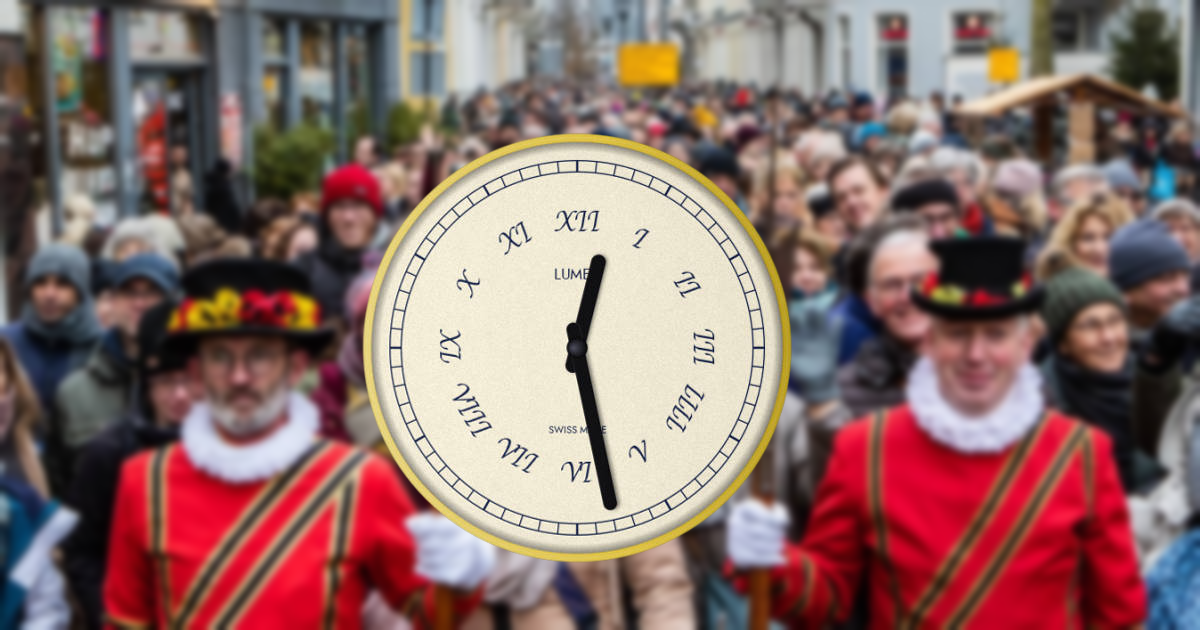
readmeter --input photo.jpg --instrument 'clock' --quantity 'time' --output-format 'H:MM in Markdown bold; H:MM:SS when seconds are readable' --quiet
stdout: **12:28**
